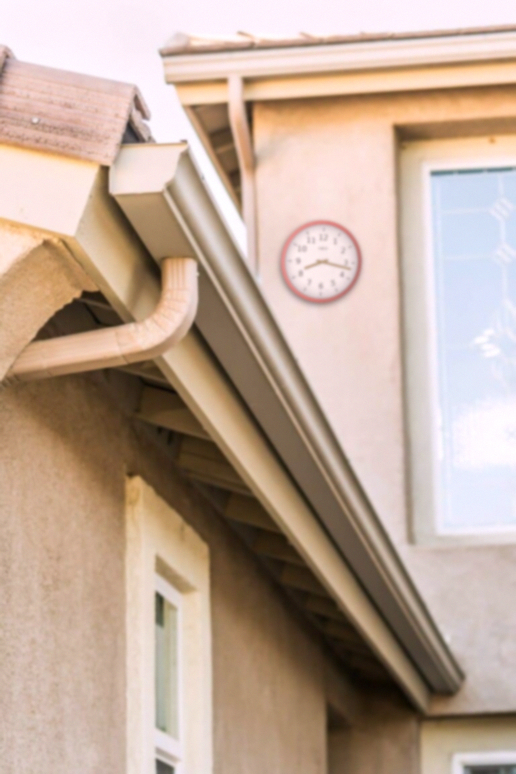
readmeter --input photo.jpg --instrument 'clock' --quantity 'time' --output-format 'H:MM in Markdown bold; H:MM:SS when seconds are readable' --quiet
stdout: **8:17**
